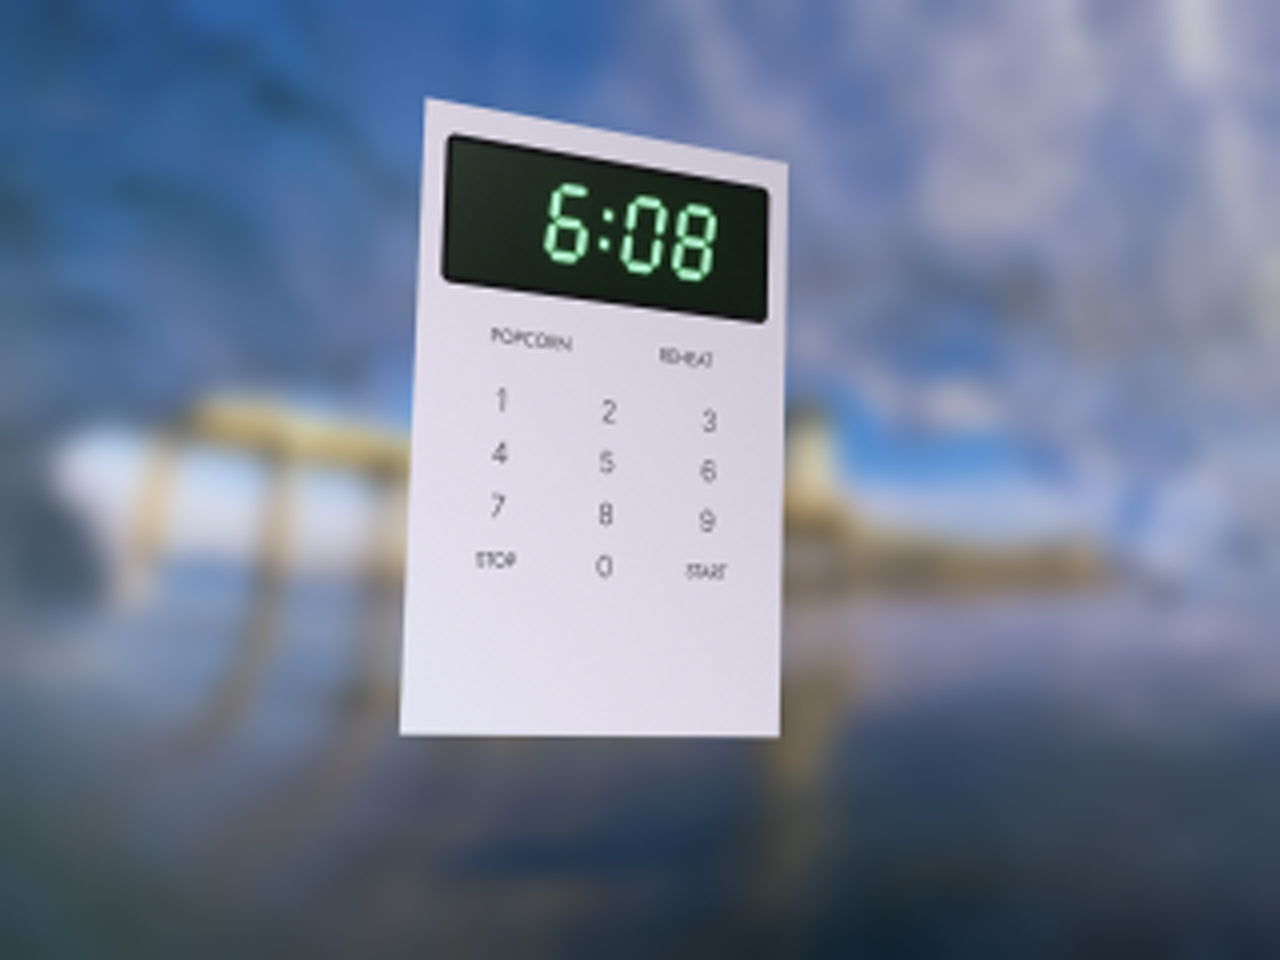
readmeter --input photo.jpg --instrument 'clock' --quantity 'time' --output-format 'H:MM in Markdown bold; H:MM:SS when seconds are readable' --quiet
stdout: **6:08**
